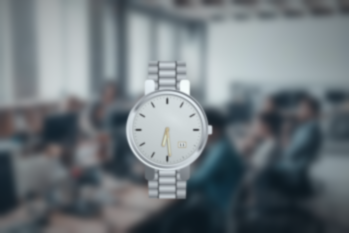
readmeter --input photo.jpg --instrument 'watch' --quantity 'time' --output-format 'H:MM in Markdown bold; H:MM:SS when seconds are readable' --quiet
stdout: **6:29**
